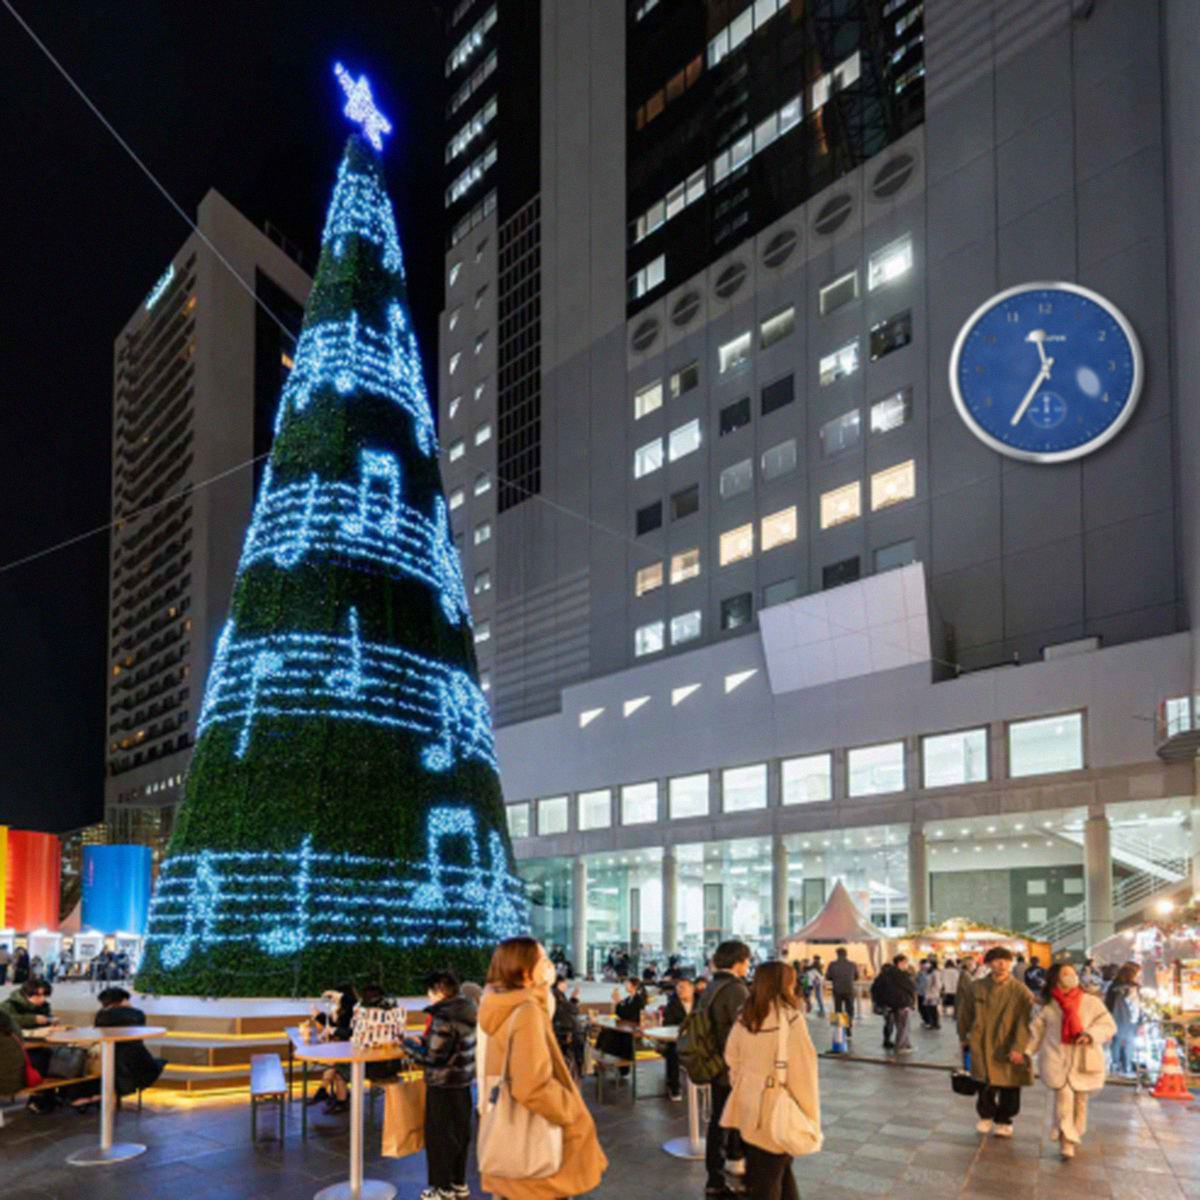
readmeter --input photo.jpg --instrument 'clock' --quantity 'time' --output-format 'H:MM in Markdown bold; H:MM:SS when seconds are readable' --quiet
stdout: **11:35**
